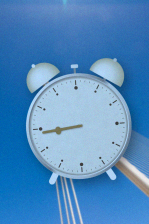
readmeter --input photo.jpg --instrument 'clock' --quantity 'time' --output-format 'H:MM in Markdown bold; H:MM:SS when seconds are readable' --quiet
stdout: **8:44**
